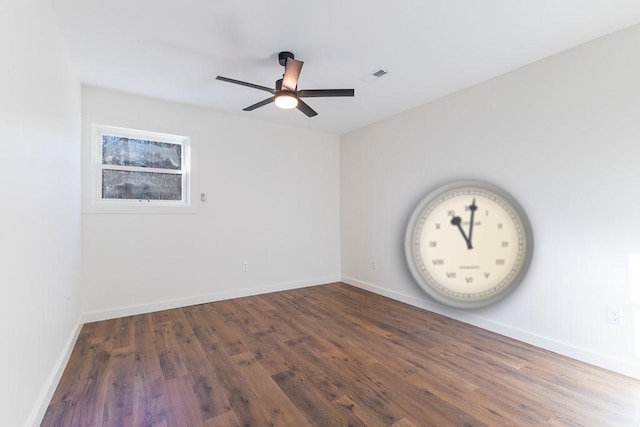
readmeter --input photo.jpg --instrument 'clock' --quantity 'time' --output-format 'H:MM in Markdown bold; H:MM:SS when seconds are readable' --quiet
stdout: **11:01**
